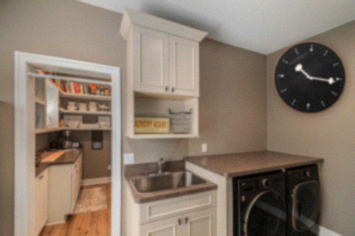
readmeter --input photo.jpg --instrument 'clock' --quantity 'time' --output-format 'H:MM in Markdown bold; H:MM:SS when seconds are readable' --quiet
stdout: **10:16**
